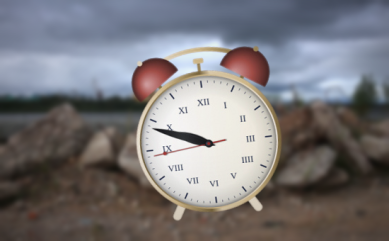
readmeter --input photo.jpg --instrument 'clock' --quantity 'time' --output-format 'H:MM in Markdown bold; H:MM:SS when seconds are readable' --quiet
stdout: **9:48:44**
